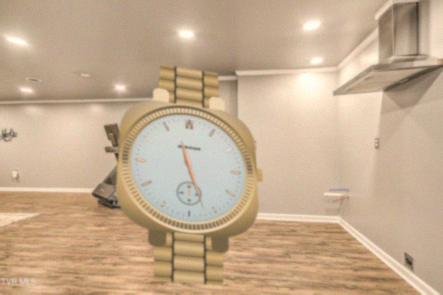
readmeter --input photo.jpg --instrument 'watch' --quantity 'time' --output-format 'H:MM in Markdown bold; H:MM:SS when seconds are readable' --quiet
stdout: **11:27**
